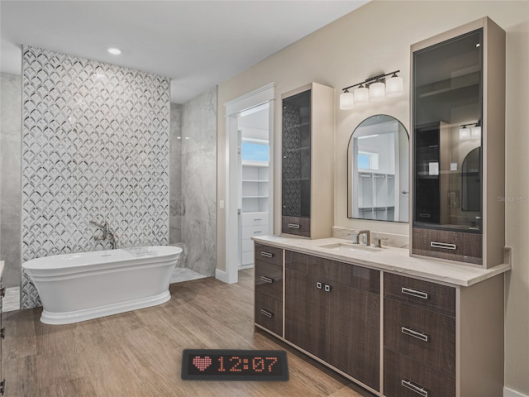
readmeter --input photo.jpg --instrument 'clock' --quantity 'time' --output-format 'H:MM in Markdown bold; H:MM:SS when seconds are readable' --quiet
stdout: **12:07**
